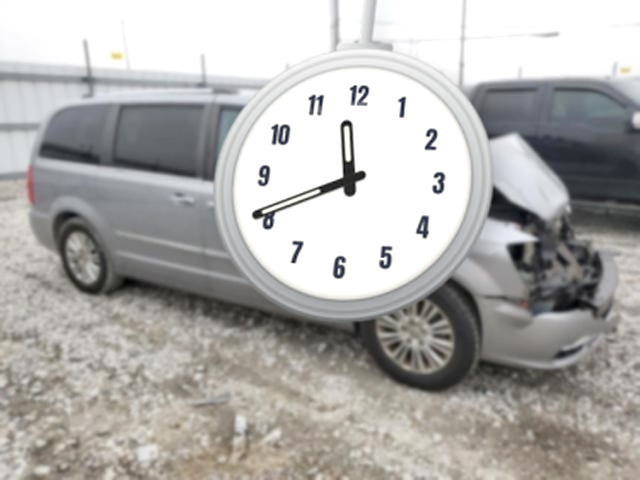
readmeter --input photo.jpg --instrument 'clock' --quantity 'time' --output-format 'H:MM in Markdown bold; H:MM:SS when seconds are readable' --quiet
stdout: **11:41**
